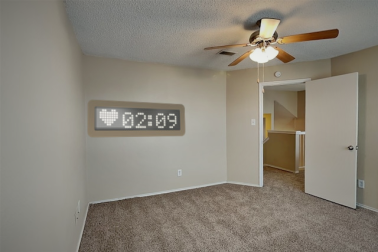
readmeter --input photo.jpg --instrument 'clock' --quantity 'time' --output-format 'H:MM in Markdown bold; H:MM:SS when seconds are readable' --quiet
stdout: **2:09**
